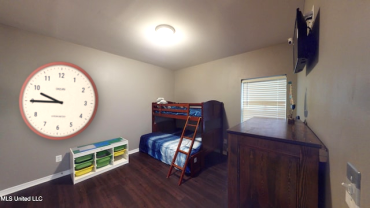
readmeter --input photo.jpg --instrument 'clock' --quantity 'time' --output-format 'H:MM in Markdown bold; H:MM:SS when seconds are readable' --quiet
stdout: **9:45**
